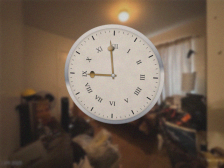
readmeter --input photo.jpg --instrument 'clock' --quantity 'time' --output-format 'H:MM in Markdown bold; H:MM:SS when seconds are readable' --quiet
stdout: **8:59**
